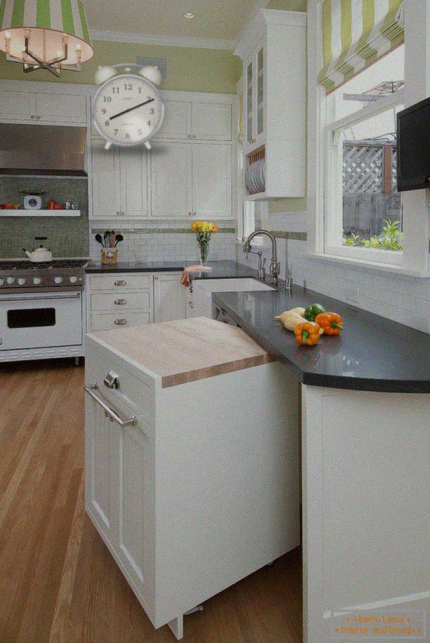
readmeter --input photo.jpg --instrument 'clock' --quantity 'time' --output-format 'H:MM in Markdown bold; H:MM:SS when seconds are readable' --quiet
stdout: **8:11**
